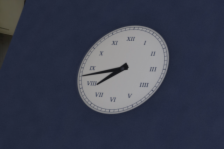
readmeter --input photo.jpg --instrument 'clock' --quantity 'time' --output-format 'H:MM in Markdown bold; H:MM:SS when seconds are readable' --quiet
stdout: **7:43**
